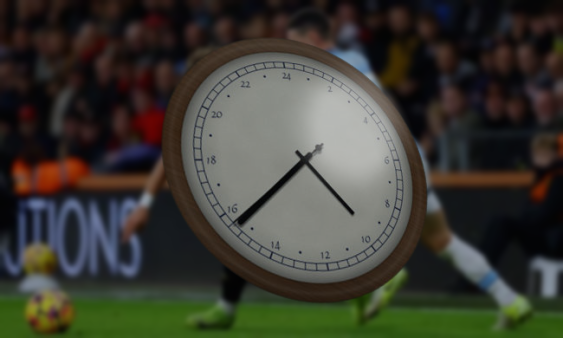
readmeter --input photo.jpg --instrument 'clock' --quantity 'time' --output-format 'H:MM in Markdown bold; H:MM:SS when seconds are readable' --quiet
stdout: **9:38:39**
